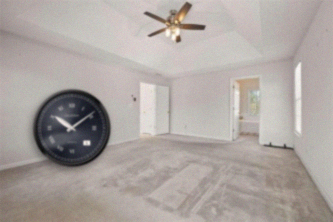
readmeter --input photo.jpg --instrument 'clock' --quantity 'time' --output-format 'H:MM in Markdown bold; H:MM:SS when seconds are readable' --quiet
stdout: **10:09**
